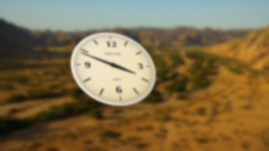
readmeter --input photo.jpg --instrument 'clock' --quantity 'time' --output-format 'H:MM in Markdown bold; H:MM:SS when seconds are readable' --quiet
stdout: **3:49**
